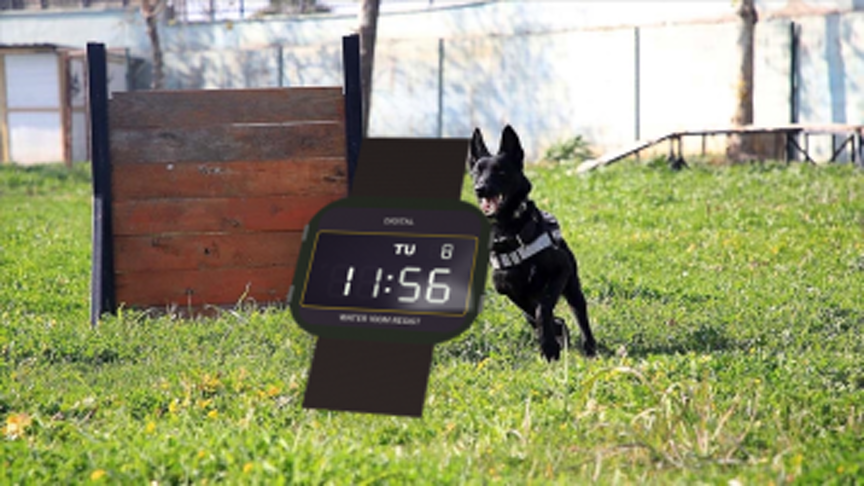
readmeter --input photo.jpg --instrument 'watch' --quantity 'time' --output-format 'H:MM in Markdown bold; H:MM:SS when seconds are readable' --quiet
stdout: **11:56**
